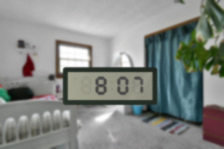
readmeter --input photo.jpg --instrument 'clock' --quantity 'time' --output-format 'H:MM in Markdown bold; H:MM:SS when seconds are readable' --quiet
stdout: **8:07**
